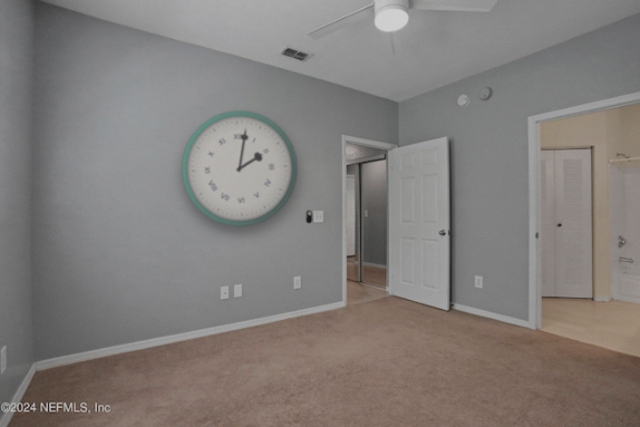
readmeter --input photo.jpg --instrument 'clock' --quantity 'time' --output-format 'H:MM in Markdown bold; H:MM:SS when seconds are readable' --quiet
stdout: **2:02**
